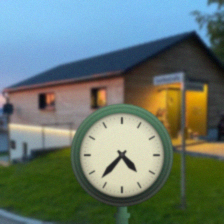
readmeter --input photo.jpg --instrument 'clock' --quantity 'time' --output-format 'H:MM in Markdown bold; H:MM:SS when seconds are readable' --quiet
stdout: **4:37**
